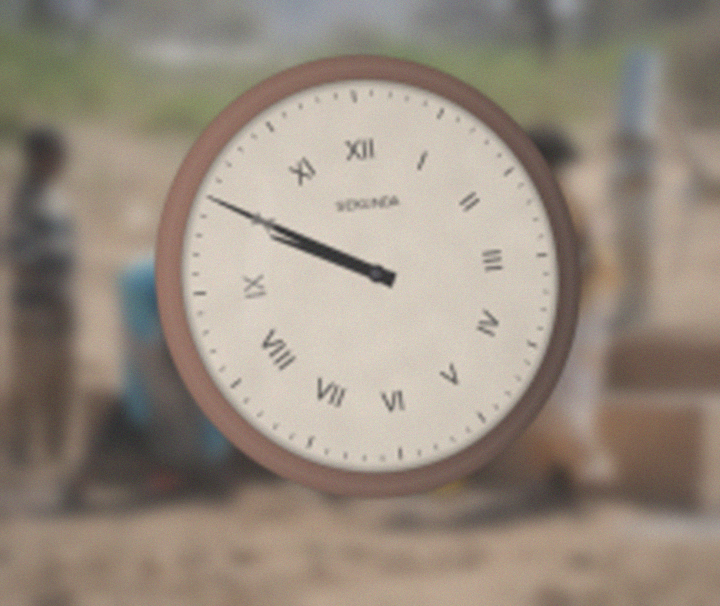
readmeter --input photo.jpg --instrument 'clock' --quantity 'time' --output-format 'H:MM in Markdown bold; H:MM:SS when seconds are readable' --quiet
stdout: **9:50**
